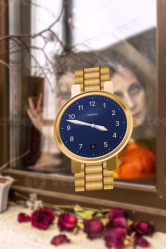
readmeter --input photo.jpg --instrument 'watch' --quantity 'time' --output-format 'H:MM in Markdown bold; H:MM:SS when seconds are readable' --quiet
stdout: **3:48**
